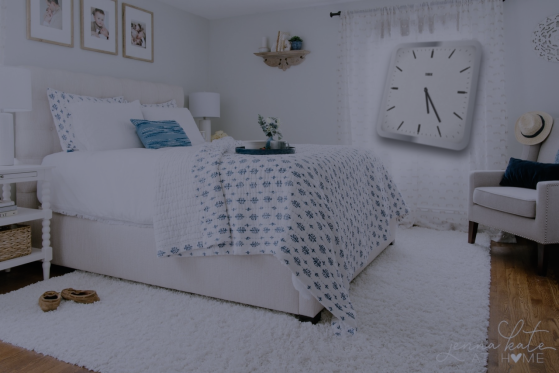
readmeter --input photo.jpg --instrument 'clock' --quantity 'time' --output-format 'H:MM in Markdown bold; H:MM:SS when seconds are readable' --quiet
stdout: **5:24**
